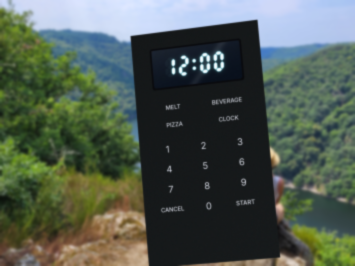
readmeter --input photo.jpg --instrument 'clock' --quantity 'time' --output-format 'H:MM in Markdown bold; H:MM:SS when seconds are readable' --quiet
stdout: **12:00**
